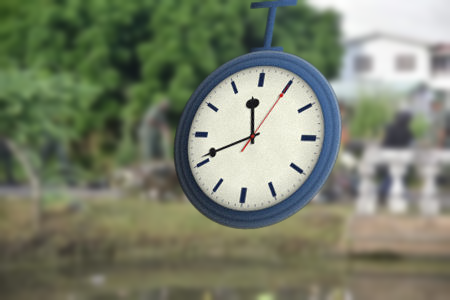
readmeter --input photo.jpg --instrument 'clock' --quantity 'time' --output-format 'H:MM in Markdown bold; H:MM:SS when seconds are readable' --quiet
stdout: **11:41:05**
